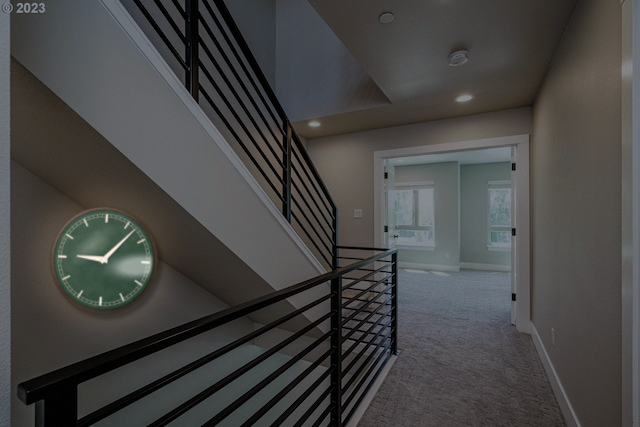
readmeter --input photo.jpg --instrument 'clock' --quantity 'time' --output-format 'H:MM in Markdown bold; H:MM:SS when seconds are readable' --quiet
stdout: **9:07**
